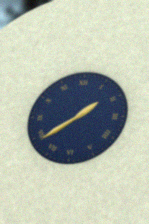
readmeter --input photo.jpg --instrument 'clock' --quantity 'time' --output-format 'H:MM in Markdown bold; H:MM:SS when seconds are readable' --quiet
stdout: **1:39**
